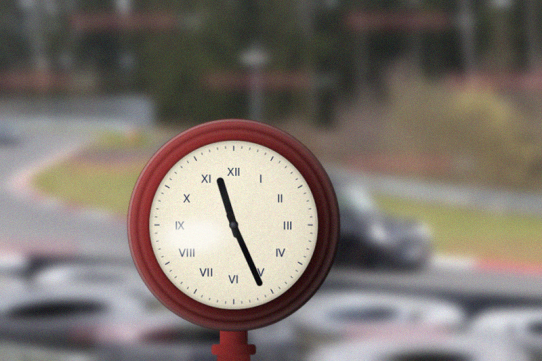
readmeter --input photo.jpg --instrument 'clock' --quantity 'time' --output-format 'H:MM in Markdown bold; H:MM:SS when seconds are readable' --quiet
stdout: **11:26**
